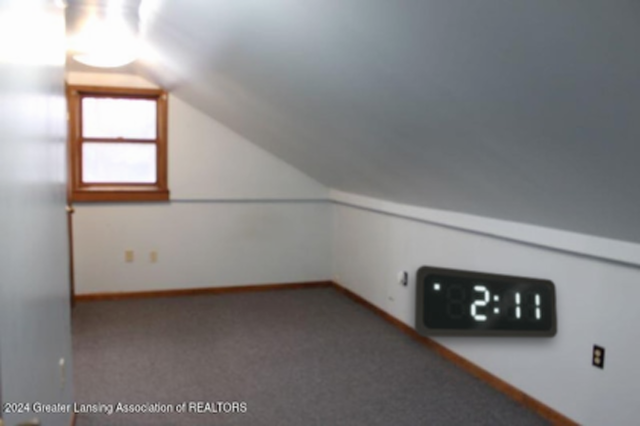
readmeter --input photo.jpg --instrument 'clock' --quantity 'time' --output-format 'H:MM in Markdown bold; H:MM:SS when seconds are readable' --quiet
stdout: **2:11**
